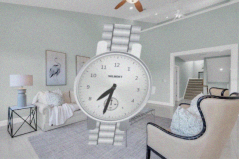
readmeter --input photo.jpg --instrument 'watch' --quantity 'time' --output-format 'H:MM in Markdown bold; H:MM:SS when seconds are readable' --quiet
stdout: **7:32**
